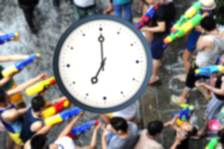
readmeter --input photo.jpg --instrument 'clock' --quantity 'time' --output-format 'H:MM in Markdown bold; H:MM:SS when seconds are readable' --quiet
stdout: **7:00**
